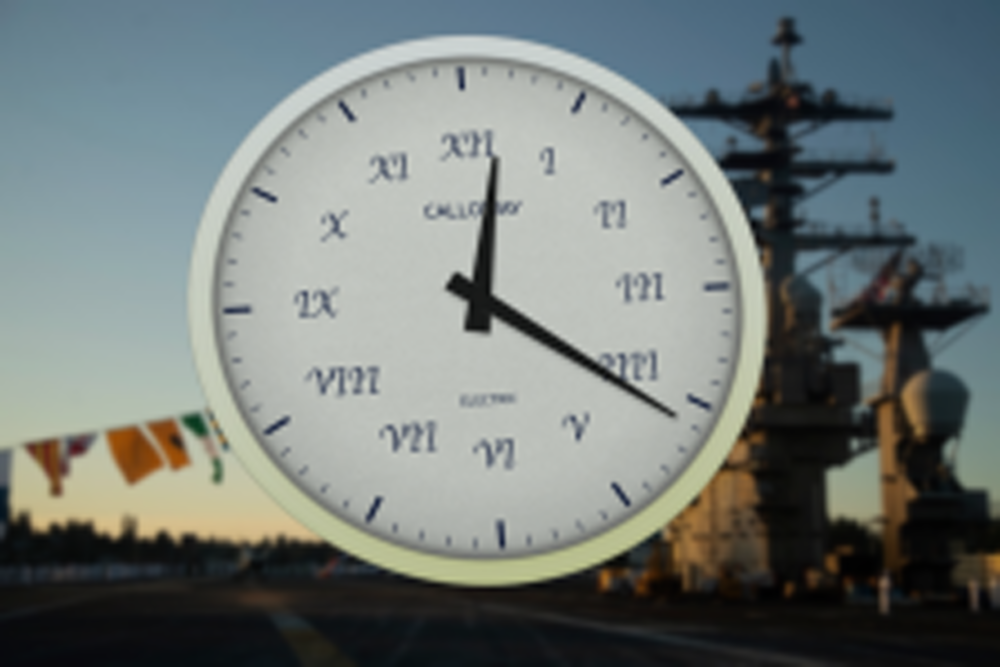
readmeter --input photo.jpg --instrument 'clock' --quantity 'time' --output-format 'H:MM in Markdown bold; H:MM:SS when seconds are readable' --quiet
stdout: **12:21**
